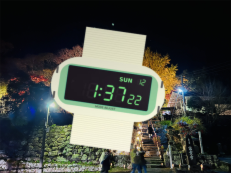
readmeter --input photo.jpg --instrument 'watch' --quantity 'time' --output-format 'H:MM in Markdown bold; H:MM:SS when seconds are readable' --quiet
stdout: **1:37:22**
